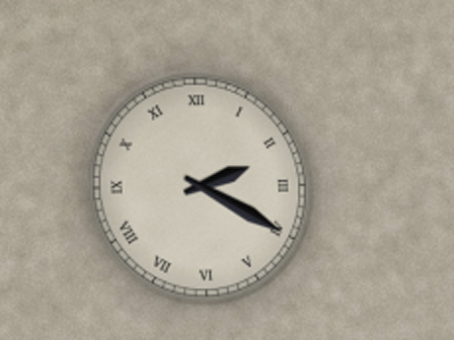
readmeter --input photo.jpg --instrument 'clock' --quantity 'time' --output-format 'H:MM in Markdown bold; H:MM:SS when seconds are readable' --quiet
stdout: **2:20**
